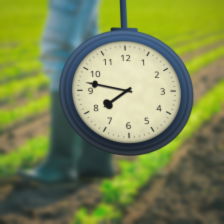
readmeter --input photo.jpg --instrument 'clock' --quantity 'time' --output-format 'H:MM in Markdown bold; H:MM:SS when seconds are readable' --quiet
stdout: **7:47**
